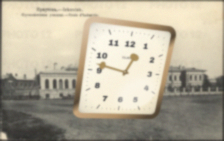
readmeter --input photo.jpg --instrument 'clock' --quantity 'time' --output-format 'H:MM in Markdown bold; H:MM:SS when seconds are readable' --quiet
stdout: **12:47**
